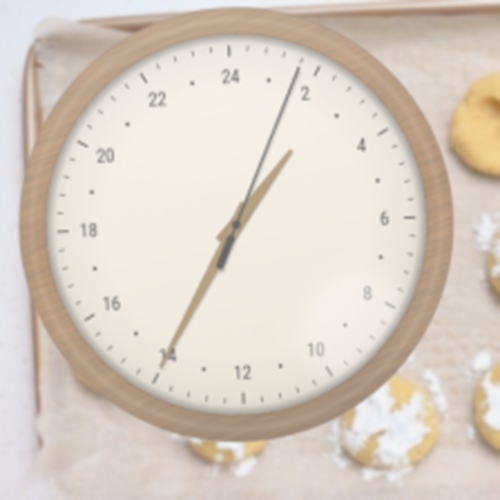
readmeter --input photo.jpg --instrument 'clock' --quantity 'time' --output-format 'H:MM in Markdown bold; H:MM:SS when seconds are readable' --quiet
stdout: **2:35:04**
